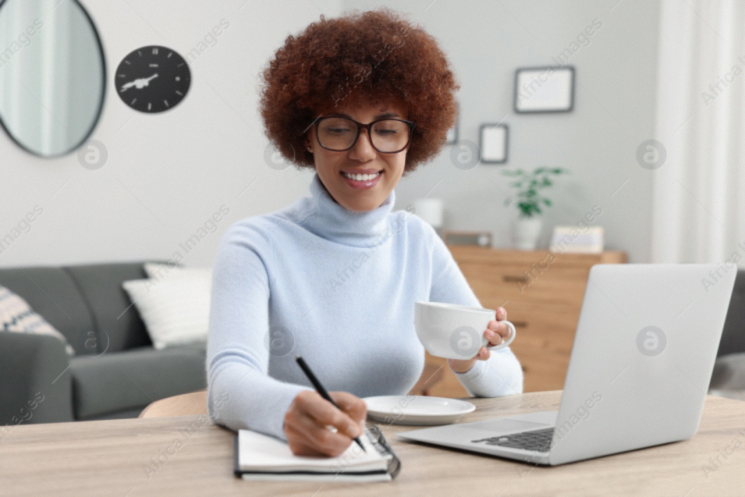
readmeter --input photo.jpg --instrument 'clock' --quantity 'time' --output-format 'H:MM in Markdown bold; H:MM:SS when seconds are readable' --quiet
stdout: **7:41**
